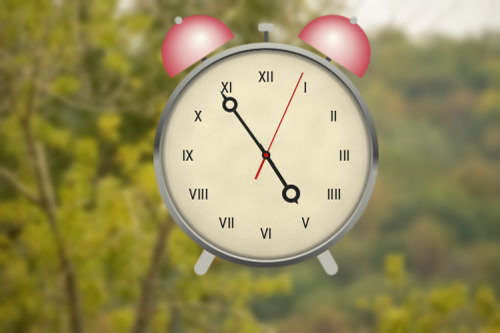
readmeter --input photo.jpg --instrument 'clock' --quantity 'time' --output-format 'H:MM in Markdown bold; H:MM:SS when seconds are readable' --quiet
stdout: **4:54:04**
